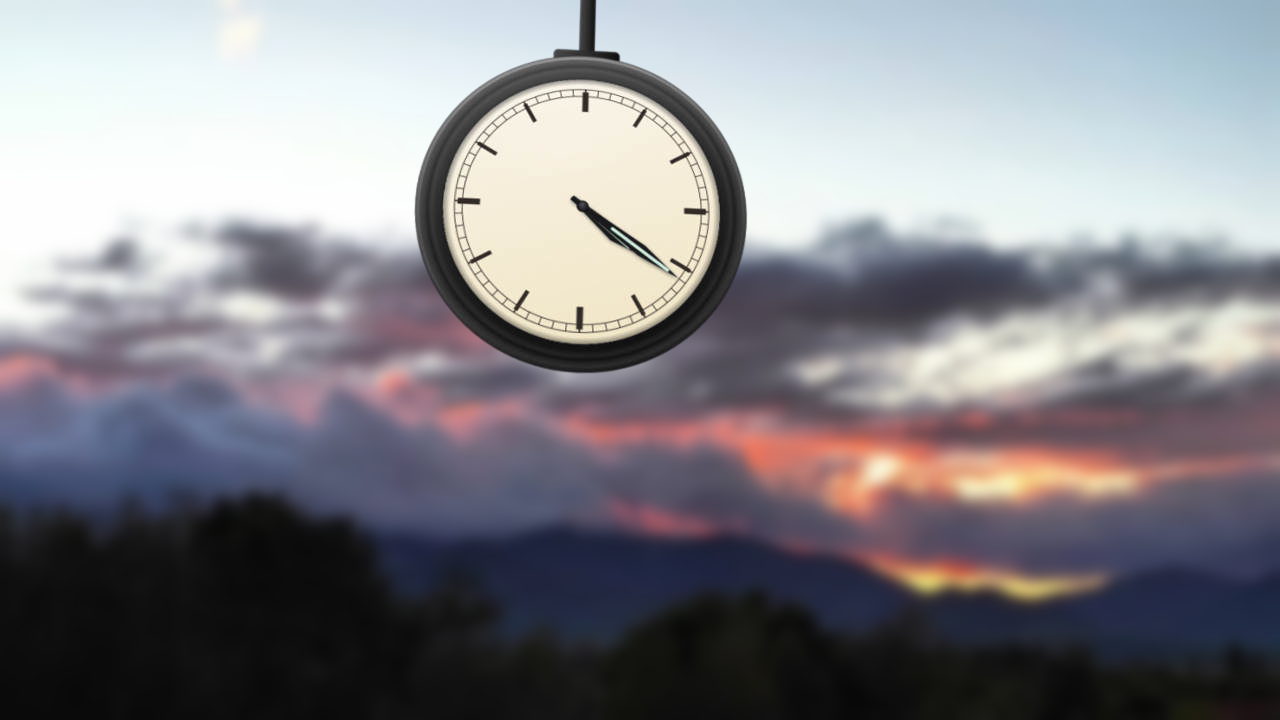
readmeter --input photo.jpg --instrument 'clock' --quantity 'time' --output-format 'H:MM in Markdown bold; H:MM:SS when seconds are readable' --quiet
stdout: **4:21**
